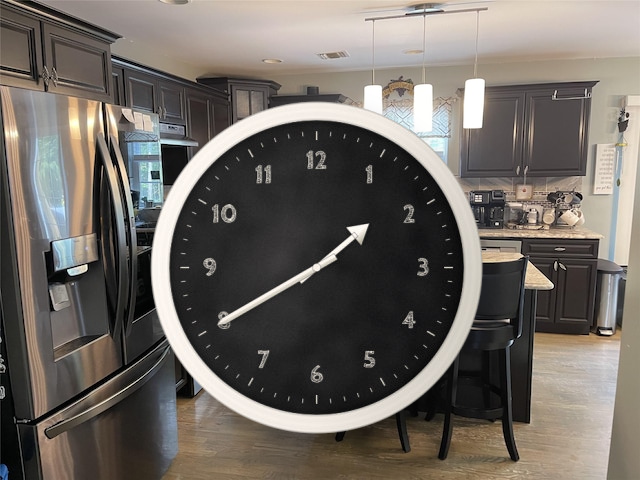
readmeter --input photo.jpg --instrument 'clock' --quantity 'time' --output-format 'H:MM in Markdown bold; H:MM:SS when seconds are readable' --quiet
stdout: **1:40**
